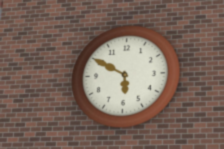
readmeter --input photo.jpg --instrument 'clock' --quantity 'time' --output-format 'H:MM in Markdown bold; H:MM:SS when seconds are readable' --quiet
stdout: **5:50**
